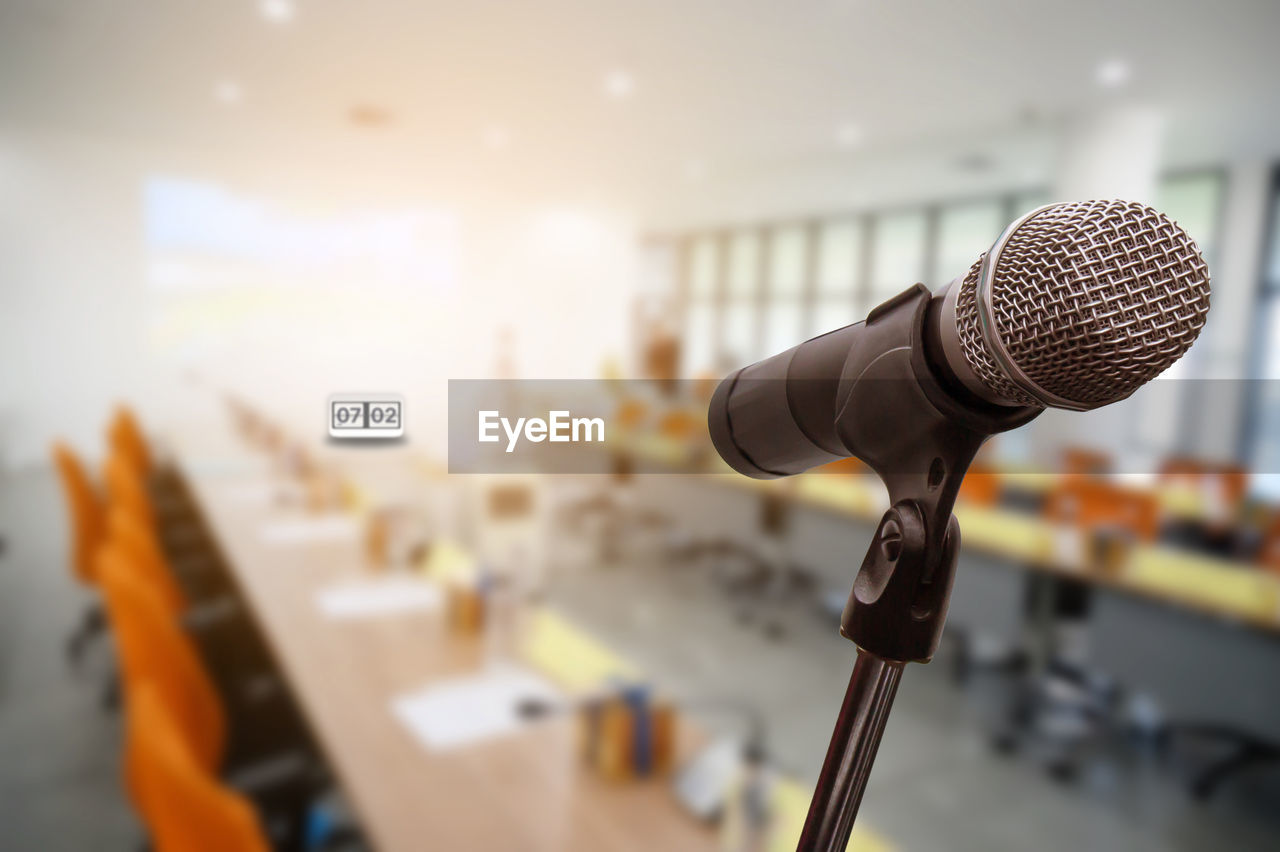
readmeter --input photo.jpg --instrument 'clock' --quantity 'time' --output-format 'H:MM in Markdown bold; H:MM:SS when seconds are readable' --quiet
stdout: **7:02**
